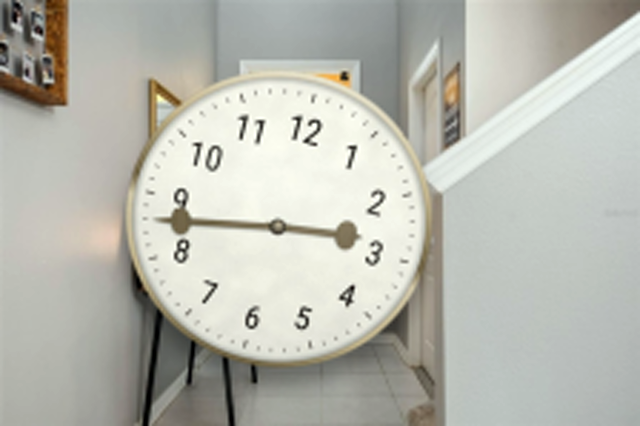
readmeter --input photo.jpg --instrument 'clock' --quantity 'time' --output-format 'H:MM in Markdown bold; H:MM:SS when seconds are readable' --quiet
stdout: **2:43**
